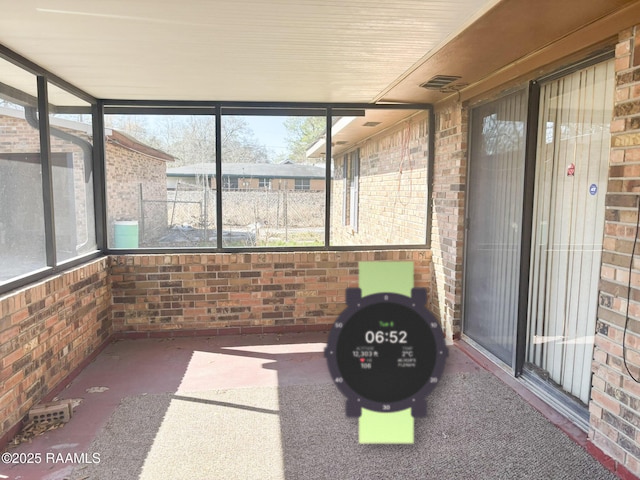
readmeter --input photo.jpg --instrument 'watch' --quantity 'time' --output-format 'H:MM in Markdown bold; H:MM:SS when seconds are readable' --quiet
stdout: **6:52**
